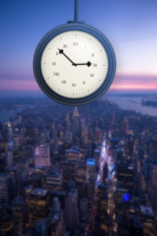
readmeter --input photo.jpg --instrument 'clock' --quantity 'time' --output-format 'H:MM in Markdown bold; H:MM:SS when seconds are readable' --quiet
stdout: **2:52**
